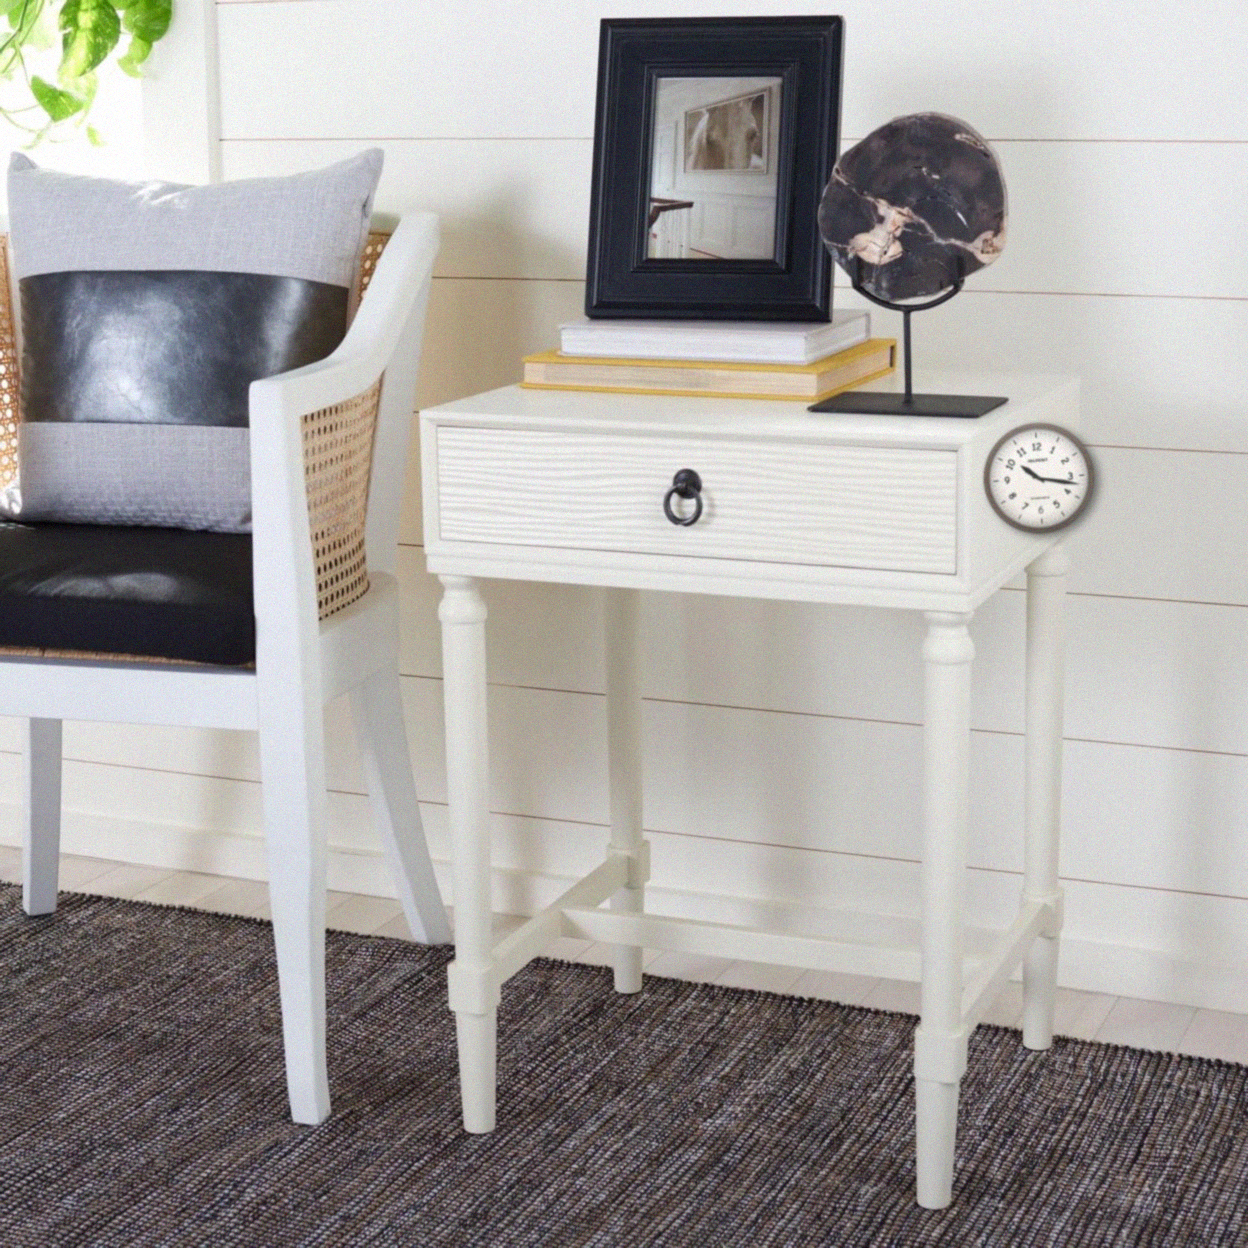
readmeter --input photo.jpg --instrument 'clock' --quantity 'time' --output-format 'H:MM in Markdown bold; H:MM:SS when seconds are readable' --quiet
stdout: **10:17**
